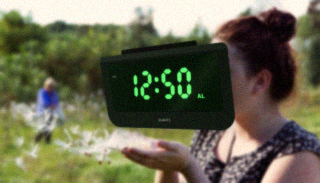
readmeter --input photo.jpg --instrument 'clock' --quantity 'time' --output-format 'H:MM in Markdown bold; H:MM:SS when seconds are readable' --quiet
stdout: **12:50**
